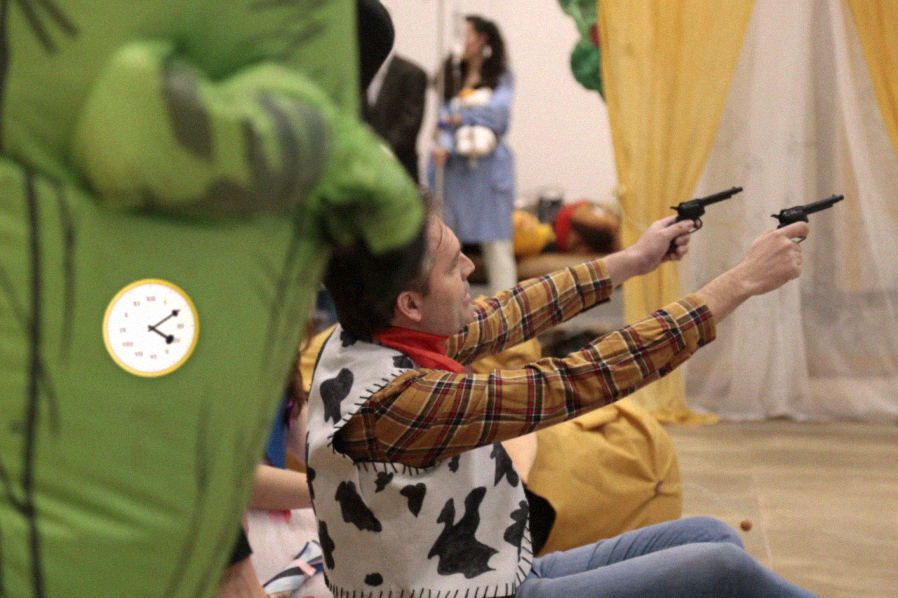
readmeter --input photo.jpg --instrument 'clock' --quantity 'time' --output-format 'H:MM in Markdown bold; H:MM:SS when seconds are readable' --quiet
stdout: **4:10**
